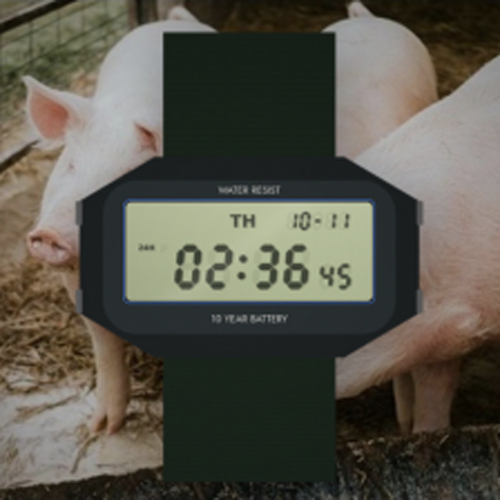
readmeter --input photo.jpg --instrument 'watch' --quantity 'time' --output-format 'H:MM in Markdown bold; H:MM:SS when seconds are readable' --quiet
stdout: **2:36:45**
